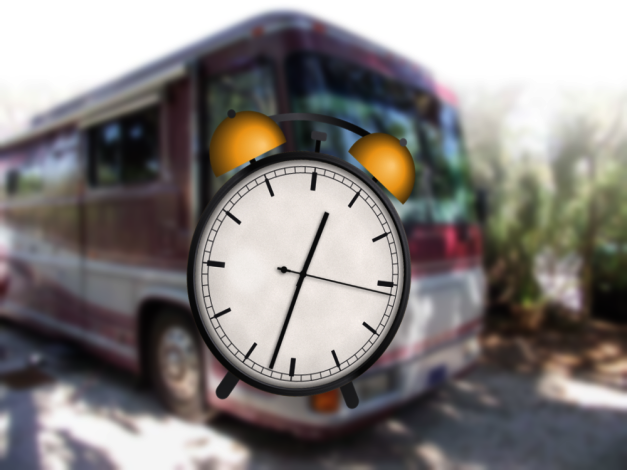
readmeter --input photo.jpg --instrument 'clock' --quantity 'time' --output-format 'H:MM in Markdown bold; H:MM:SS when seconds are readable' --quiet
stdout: **12:32:16**
